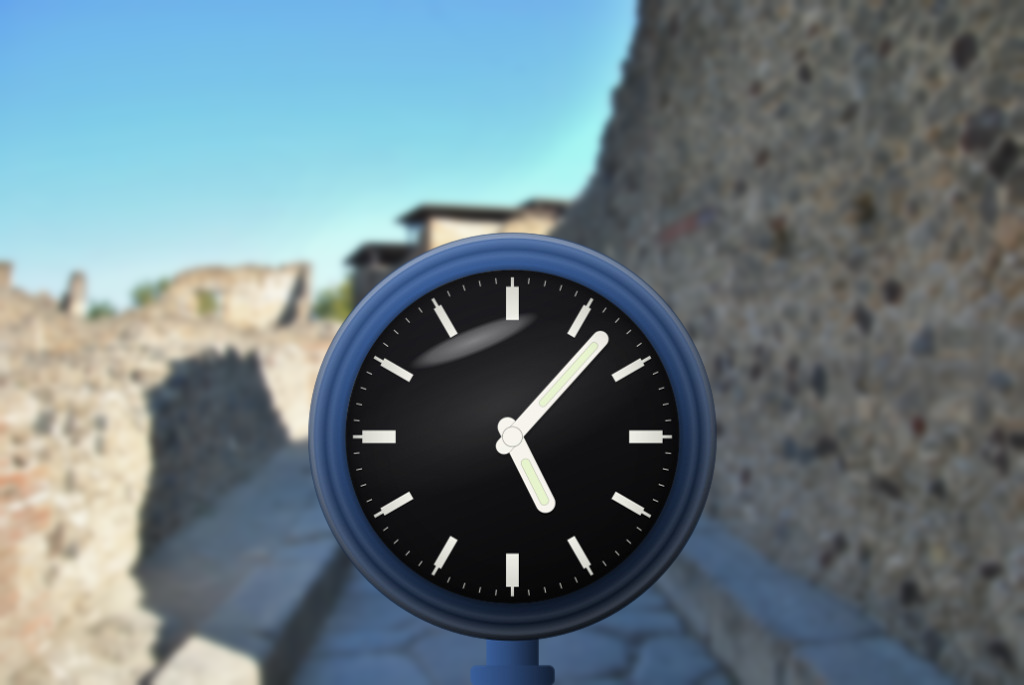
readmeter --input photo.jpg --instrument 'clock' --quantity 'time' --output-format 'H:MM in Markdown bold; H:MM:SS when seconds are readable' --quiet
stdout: **5:07**
